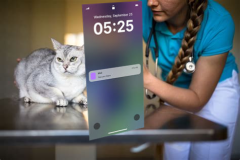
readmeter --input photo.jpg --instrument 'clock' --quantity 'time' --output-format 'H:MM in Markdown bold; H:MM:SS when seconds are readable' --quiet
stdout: **5:25**
